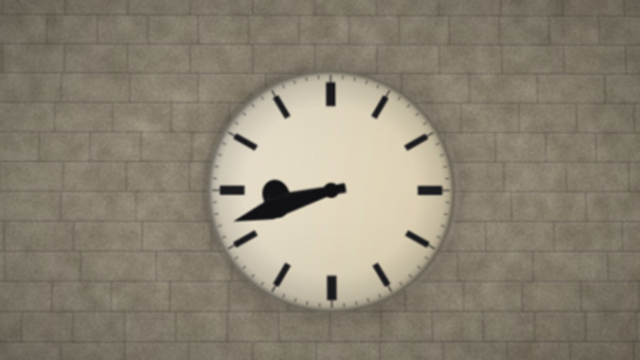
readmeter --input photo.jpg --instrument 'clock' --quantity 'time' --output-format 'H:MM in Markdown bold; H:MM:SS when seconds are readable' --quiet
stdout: **8:42**
